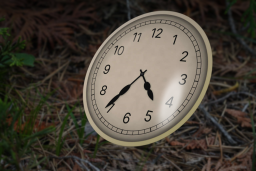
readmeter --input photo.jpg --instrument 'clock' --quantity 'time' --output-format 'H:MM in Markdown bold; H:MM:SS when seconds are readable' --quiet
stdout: **4:36**
